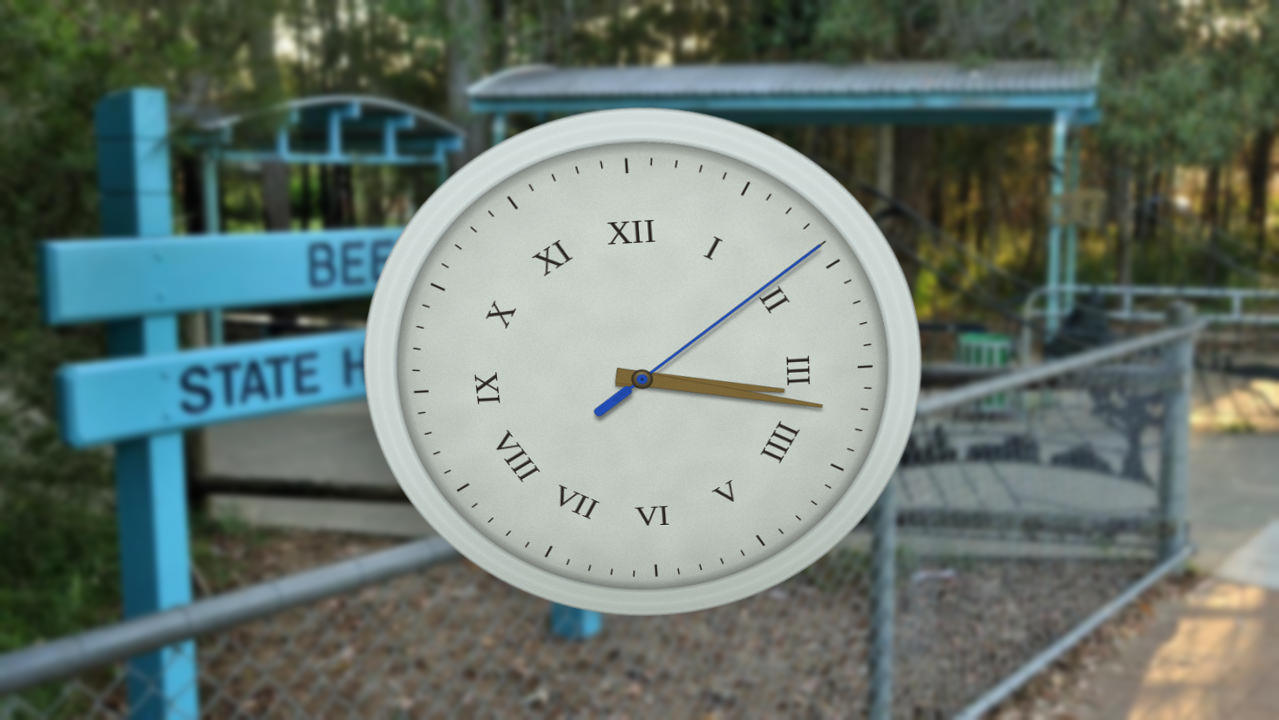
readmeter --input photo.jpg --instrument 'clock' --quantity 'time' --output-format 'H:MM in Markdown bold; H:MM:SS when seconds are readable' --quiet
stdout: **3:17:09**
